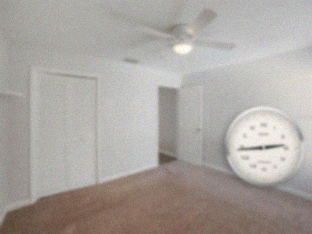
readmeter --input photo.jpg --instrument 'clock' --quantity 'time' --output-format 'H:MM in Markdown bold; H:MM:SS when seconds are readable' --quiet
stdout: **2:44**
